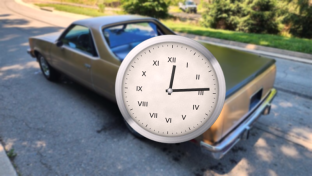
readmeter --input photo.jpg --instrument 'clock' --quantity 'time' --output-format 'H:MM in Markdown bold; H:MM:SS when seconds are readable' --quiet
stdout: **12:14**
